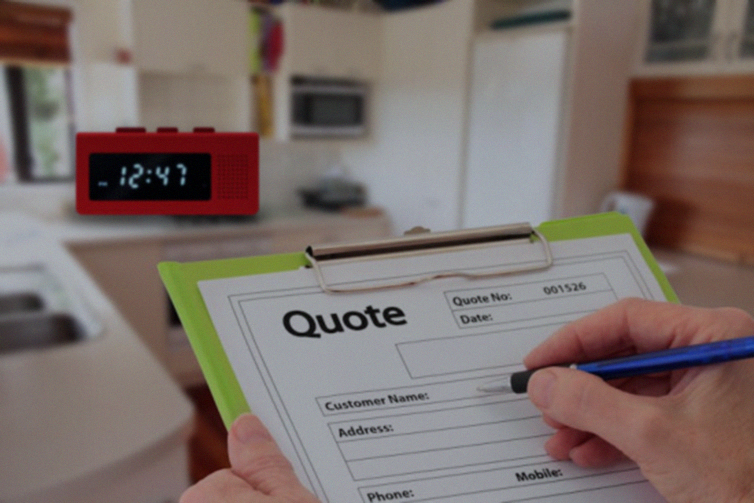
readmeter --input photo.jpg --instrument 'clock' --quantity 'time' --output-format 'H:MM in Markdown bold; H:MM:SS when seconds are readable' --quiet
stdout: **12:47**
